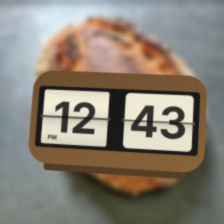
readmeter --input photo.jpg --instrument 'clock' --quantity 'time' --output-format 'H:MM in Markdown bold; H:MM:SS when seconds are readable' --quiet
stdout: **12:43**
